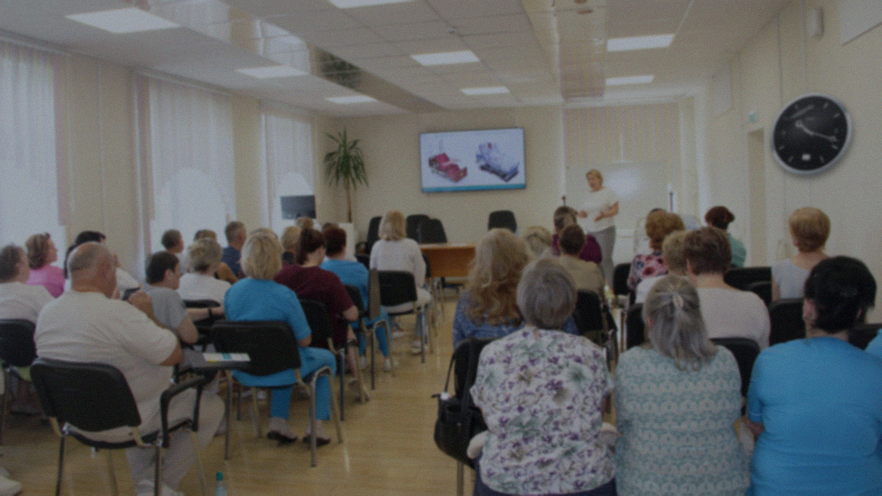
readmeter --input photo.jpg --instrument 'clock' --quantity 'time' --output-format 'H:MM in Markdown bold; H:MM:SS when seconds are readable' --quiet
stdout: **10:18**
